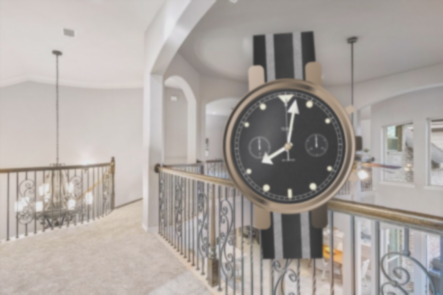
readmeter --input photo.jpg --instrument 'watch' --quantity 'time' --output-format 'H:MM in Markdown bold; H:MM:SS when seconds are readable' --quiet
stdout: **8:02**
